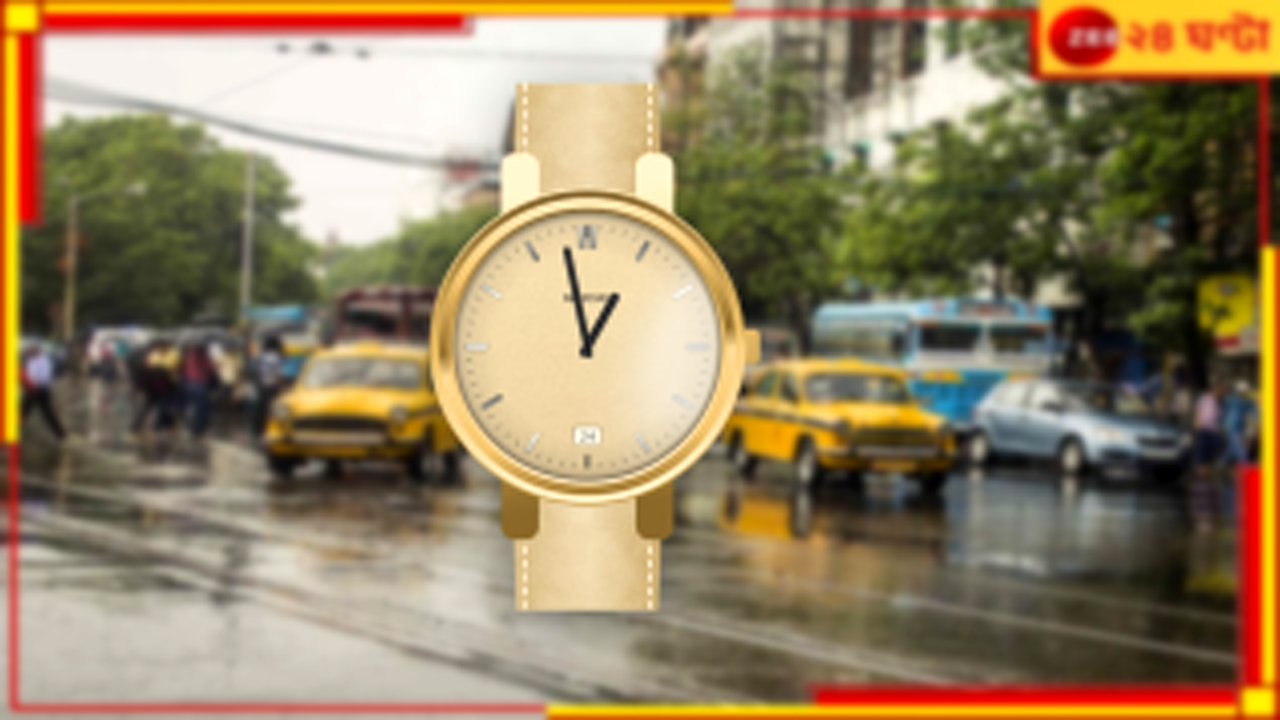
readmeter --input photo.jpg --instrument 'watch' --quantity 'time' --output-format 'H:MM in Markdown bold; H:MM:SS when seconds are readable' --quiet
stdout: **12:58**
